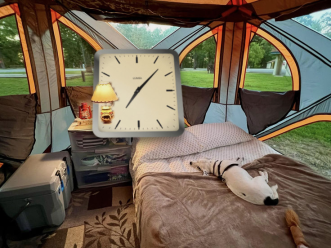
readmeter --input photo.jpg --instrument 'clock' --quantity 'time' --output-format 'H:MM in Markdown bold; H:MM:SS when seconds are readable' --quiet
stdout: **7:07**
